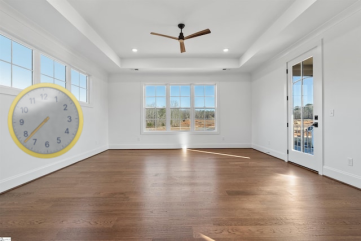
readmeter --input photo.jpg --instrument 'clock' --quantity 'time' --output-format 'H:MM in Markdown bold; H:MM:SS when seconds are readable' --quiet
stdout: **7:38**
